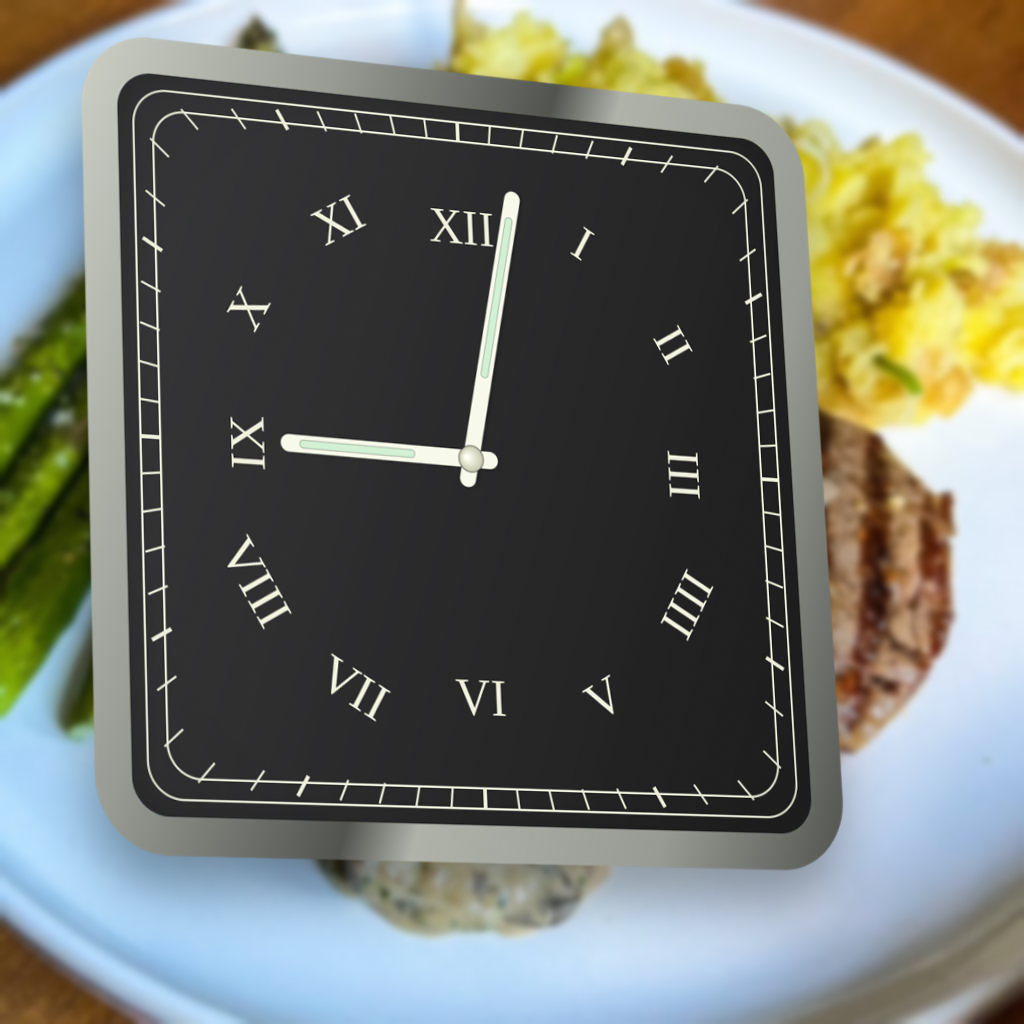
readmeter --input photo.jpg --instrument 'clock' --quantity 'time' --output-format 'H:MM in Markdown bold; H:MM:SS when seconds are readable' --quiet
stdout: **9:02**
